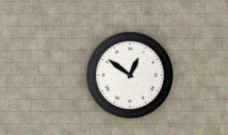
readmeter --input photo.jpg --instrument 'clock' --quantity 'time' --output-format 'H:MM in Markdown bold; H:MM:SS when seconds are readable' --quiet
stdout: **12:51**
